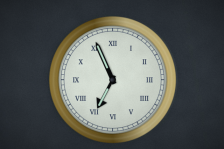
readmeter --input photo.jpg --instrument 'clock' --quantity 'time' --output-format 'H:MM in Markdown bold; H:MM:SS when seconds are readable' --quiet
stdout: **6:56**
